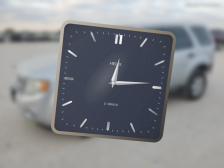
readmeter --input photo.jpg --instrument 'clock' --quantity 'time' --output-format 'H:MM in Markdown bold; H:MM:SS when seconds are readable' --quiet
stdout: **12:14**
